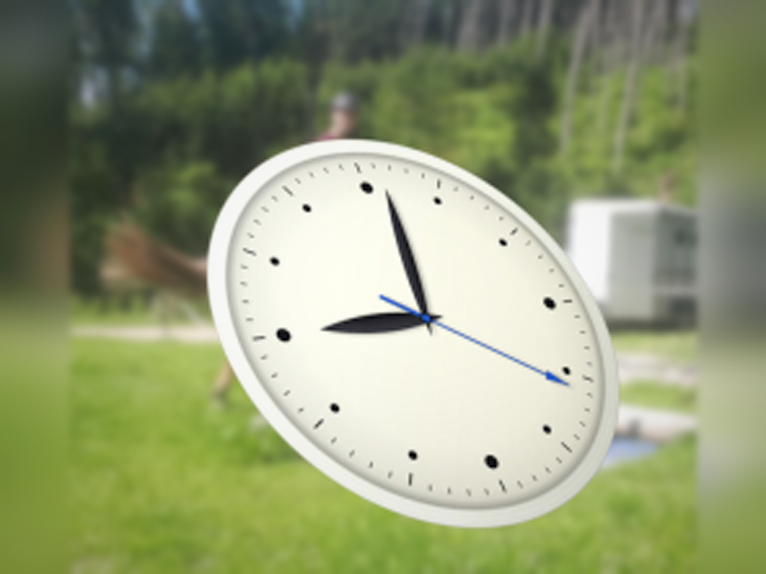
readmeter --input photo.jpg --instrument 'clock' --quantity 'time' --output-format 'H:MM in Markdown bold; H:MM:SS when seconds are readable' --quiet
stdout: **9:01:21**
